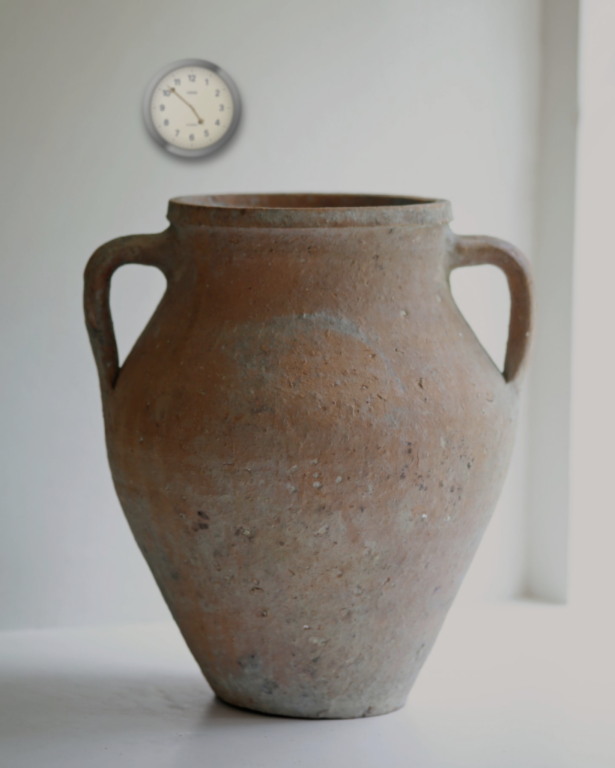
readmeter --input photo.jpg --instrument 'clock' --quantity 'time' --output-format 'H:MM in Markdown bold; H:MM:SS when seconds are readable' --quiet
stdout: **4:52**
